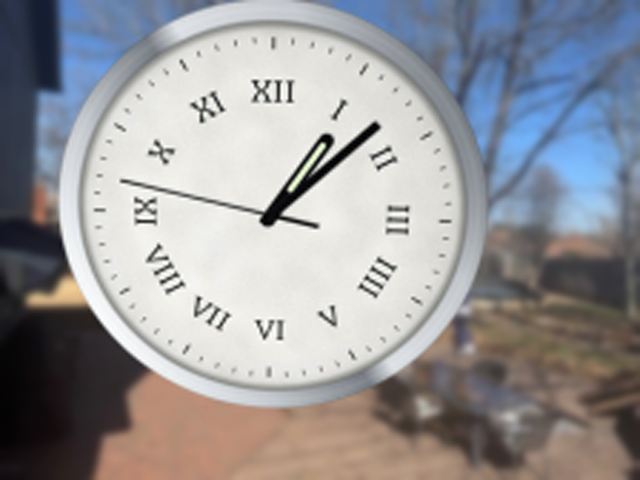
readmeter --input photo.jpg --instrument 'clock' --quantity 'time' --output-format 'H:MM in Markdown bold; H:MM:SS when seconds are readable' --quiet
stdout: **1:07:47**
